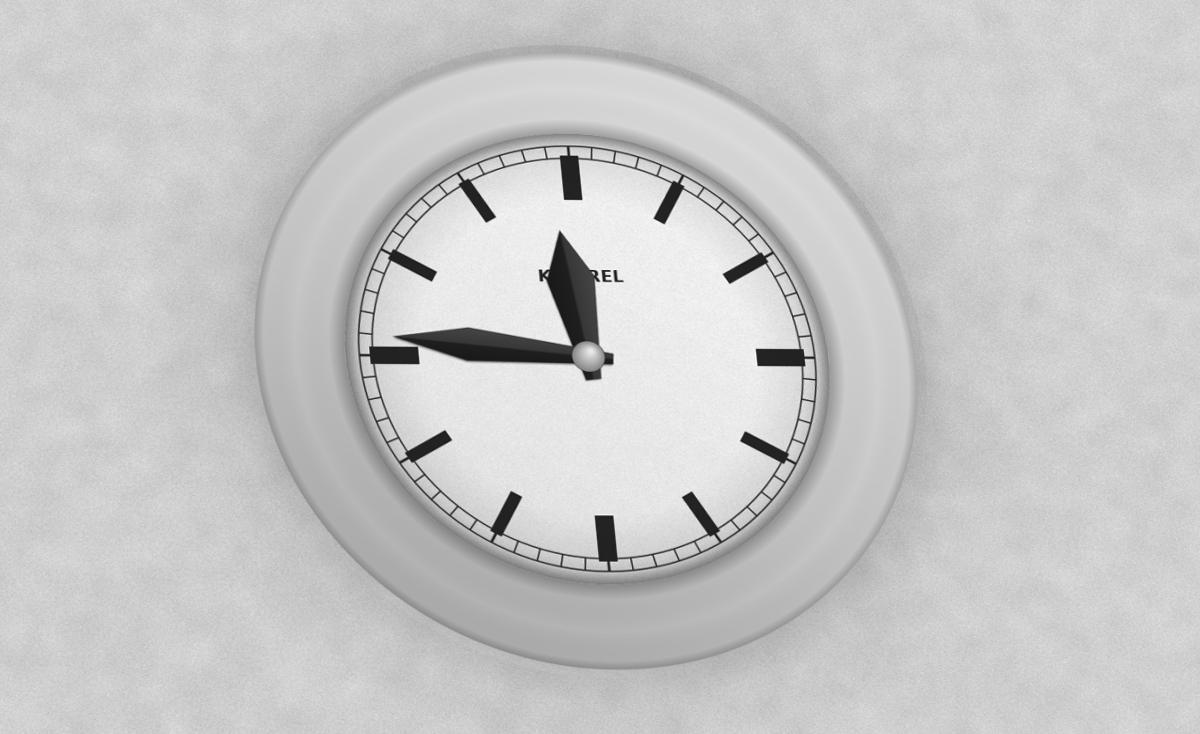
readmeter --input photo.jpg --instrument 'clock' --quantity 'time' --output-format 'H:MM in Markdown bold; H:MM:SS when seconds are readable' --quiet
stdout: **11:46**
